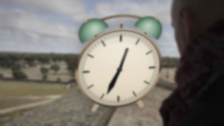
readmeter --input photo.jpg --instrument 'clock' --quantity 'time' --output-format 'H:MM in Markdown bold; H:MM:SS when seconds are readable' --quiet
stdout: **12:34**
